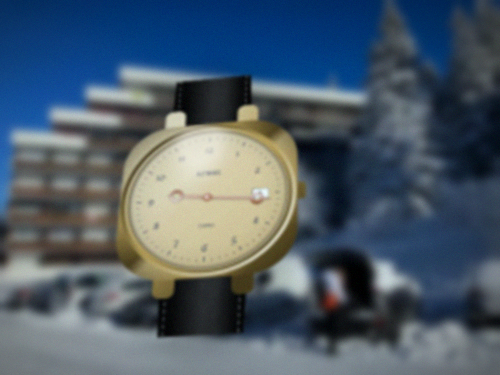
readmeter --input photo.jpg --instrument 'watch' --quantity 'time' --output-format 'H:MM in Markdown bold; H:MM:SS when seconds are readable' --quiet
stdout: **9:16**
